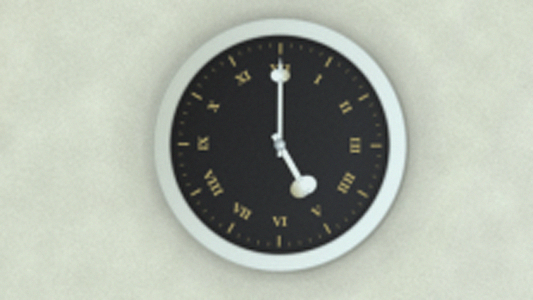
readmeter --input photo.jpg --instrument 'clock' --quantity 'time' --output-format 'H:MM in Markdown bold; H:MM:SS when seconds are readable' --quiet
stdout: **5:00**
